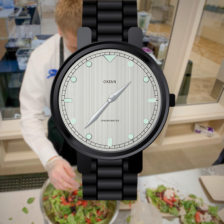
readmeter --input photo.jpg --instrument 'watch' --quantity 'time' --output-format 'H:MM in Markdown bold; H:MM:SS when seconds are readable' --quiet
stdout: **1:37**
